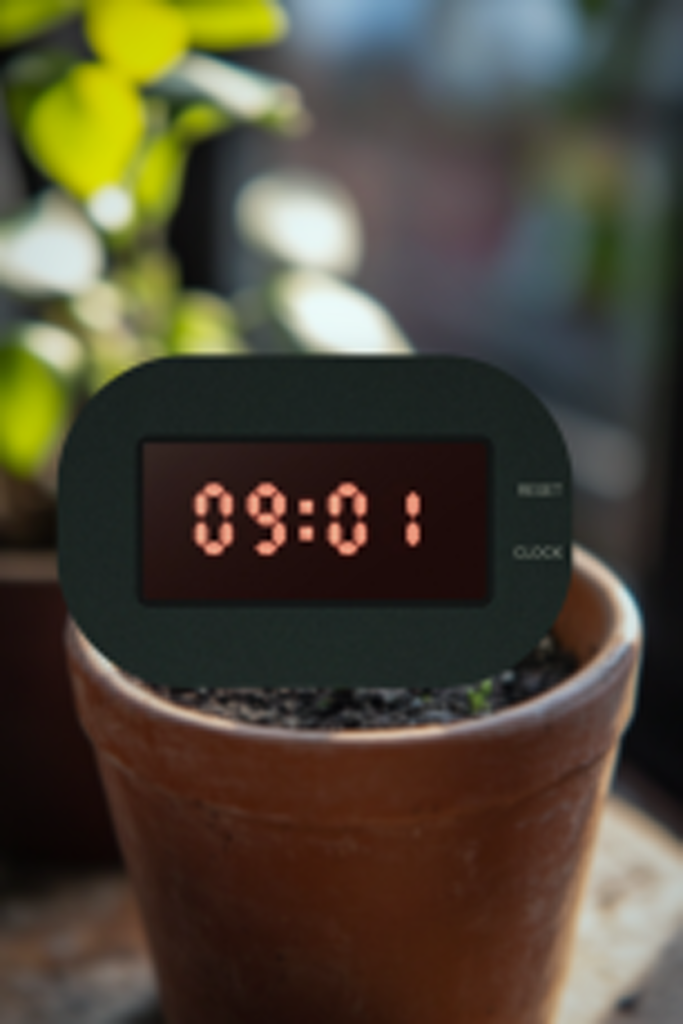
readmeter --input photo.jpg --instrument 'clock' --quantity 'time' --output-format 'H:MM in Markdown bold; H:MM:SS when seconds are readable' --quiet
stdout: **9:01**
